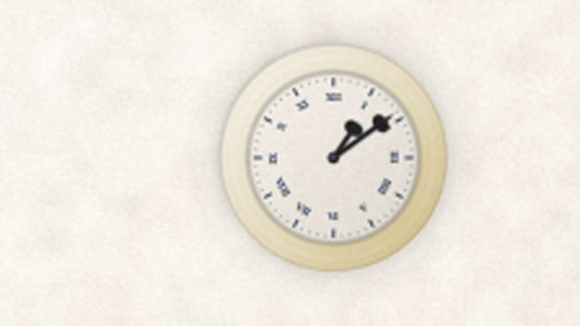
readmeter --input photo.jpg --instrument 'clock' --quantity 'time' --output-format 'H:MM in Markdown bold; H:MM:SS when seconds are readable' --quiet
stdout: **1:09**
